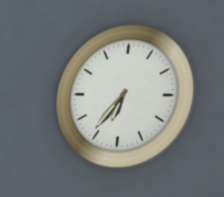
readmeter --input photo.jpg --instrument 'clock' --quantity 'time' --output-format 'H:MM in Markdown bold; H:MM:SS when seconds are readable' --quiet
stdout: **6:36**
